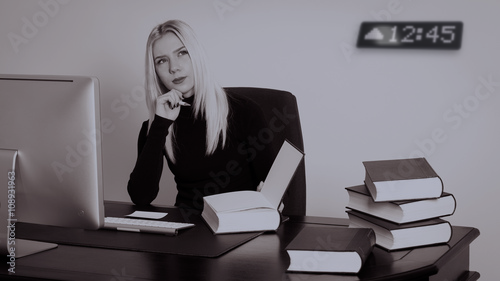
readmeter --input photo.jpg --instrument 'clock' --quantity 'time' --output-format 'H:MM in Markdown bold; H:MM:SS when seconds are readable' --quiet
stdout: **12:45**
